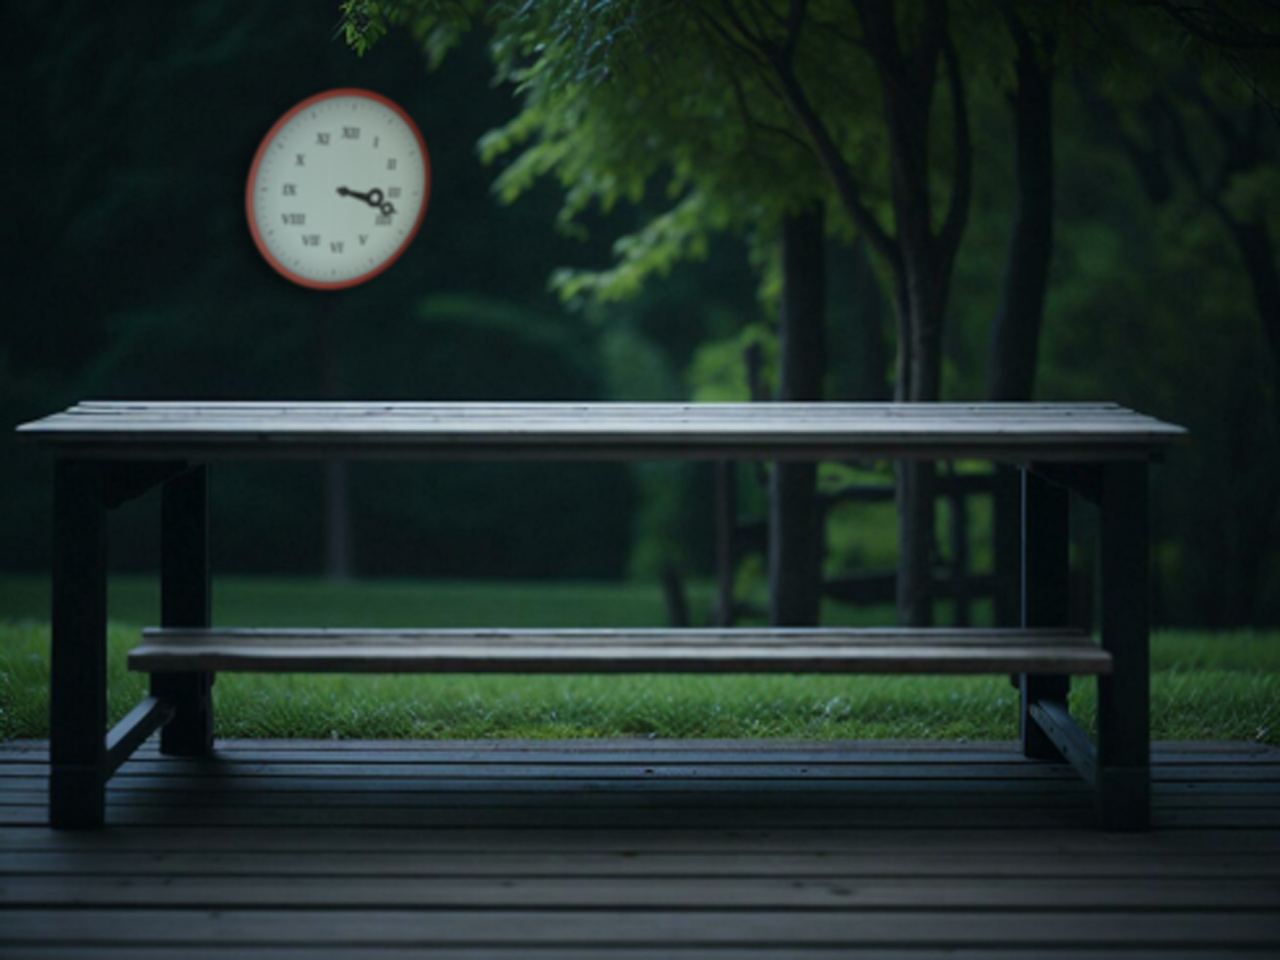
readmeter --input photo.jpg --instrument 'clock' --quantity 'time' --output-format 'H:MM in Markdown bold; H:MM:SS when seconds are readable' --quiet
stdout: **3:18**
